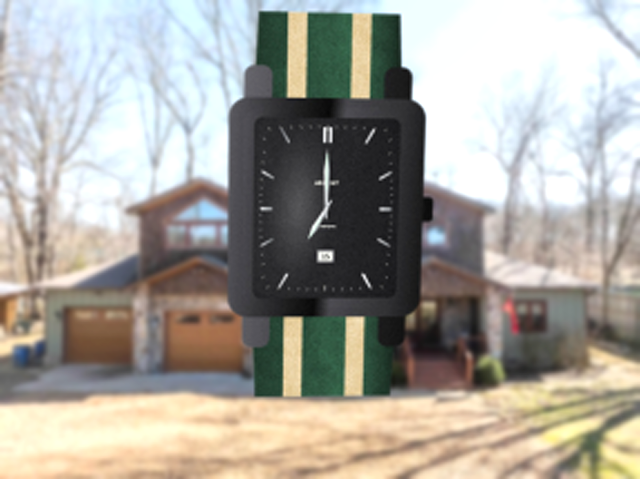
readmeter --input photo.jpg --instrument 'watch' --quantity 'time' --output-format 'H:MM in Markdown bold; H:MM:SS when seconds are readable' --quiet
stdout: **7:00**
